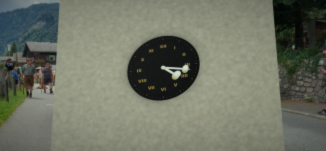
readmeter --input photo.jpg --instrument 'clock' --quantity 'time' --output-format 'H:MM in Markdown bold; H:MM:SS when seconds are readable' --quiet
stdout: **4:17**
